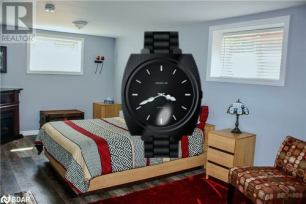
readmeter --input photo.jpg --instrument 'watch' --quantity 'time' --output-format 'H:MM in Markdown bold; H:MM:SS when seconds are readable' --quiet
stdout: **3:41**
